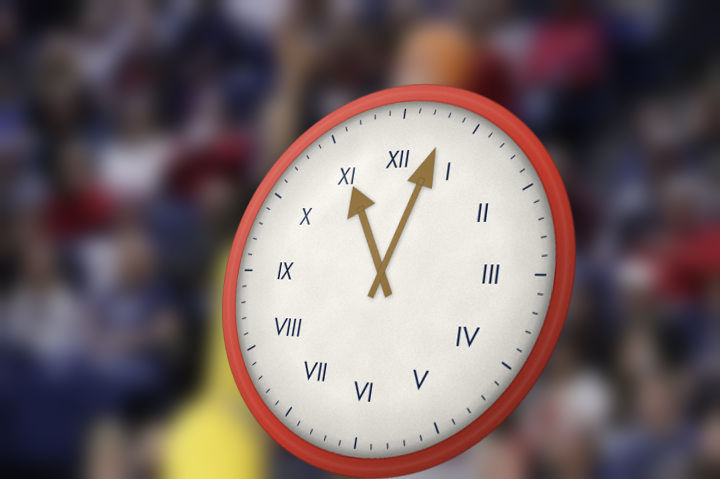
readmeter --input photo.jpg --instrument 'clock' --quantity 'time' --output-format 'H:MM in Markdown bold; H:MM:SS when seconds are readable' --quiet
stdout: **11:03**
